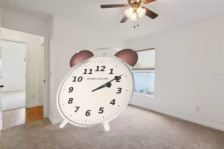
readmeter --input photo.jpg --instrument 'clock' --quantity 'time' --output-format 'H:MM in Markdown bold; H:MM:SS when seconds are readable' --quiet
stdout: **2:09**
